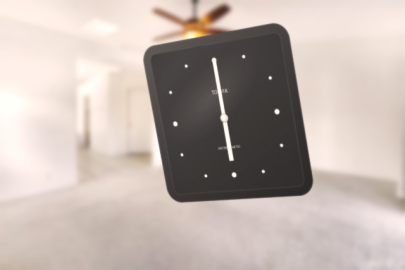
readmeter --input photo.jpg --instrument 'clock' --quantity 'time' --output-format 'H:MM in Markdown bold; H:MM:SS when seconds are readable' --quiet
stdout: **6:00**
